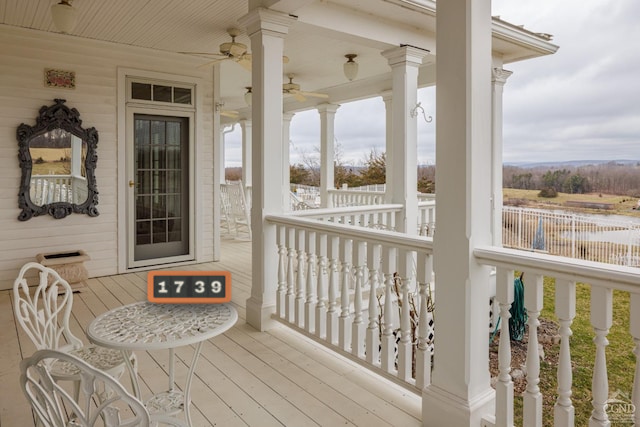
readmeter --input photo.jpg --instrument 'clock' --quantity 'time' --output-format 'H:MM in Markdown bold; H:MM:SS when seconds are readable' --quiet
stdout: **17:39**
